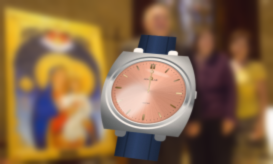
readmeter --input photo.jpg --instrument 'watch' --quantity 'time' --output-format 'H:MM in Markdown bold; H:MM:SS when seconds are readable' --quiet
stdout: **12:00**
